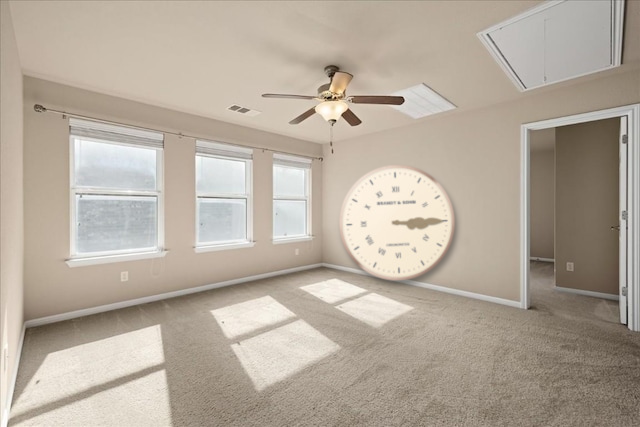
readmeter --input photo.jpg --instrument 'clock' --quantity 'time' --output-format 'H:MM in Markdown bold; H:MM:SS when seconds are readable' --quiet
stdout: **3:15**
